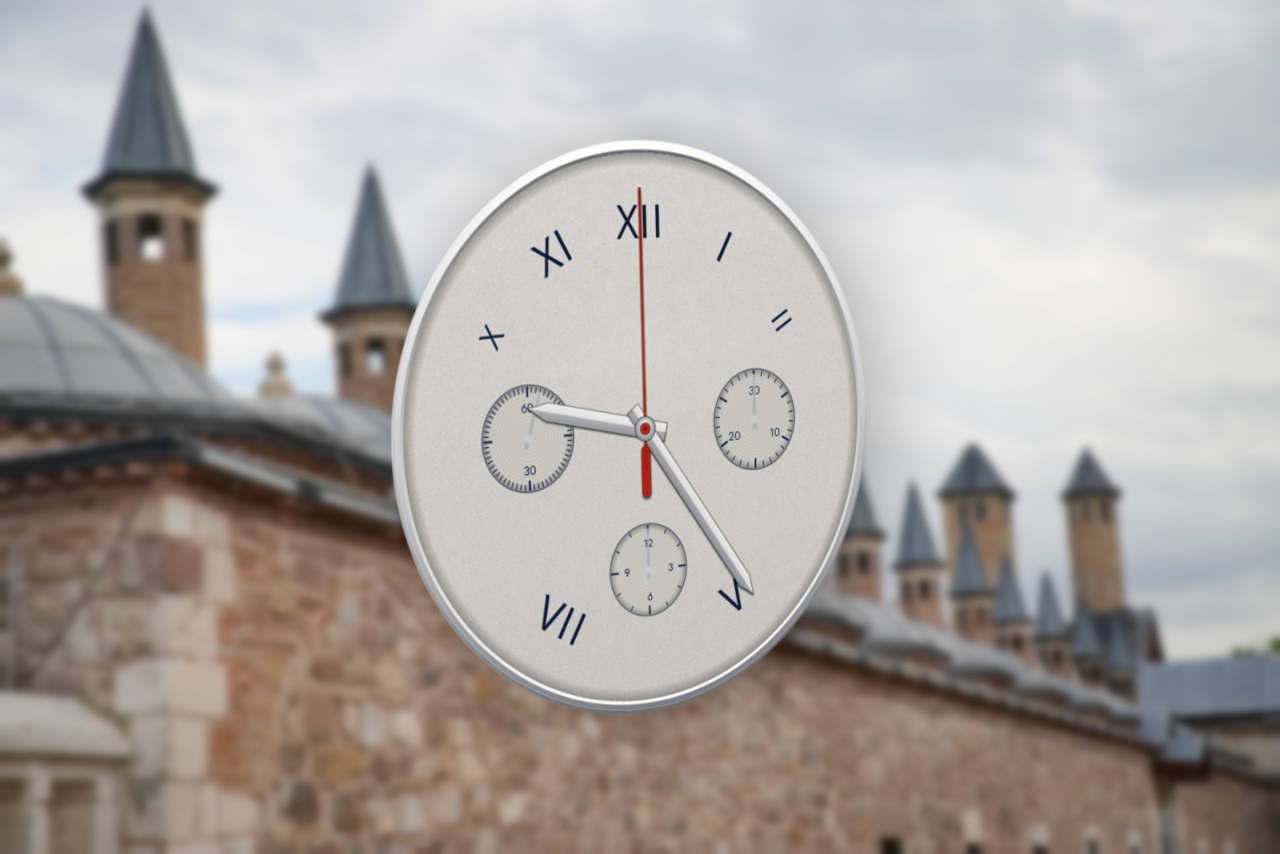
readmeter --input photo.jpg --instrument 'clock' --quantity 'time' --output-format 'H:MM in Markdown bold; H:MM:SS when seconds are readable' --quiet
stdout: **9:24:03**
